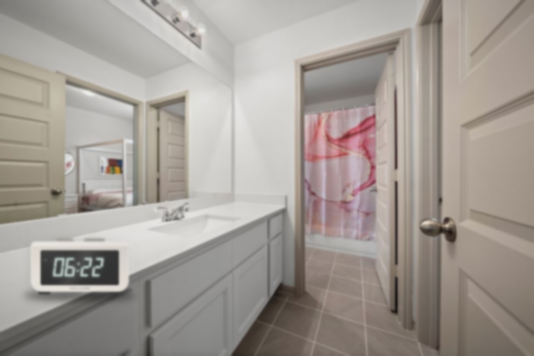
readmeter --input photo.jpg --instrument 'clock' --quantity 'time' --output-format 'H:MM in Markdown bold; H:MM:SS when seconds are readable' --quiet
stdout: **6:22**
